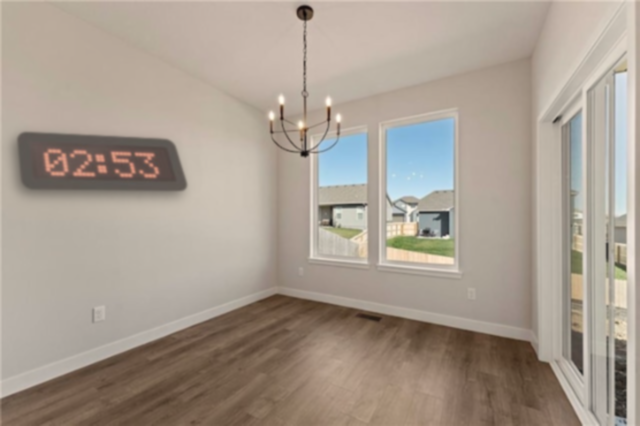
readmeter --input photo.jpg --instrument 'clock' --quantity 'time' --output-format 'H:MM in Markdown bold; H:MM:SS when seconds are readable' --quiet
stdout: **2:53**
